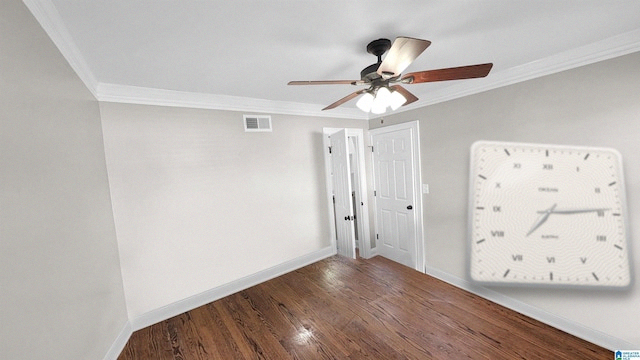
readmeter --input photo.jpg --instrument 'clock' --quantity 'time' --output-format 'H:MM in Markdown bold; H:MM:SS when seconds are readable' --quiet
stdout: **7:14**
